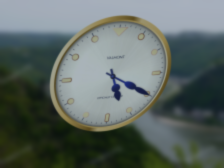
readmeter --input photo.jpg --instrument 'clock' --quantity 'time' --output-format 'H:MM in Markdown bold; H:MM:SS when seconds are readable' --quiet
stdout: **5:20**
